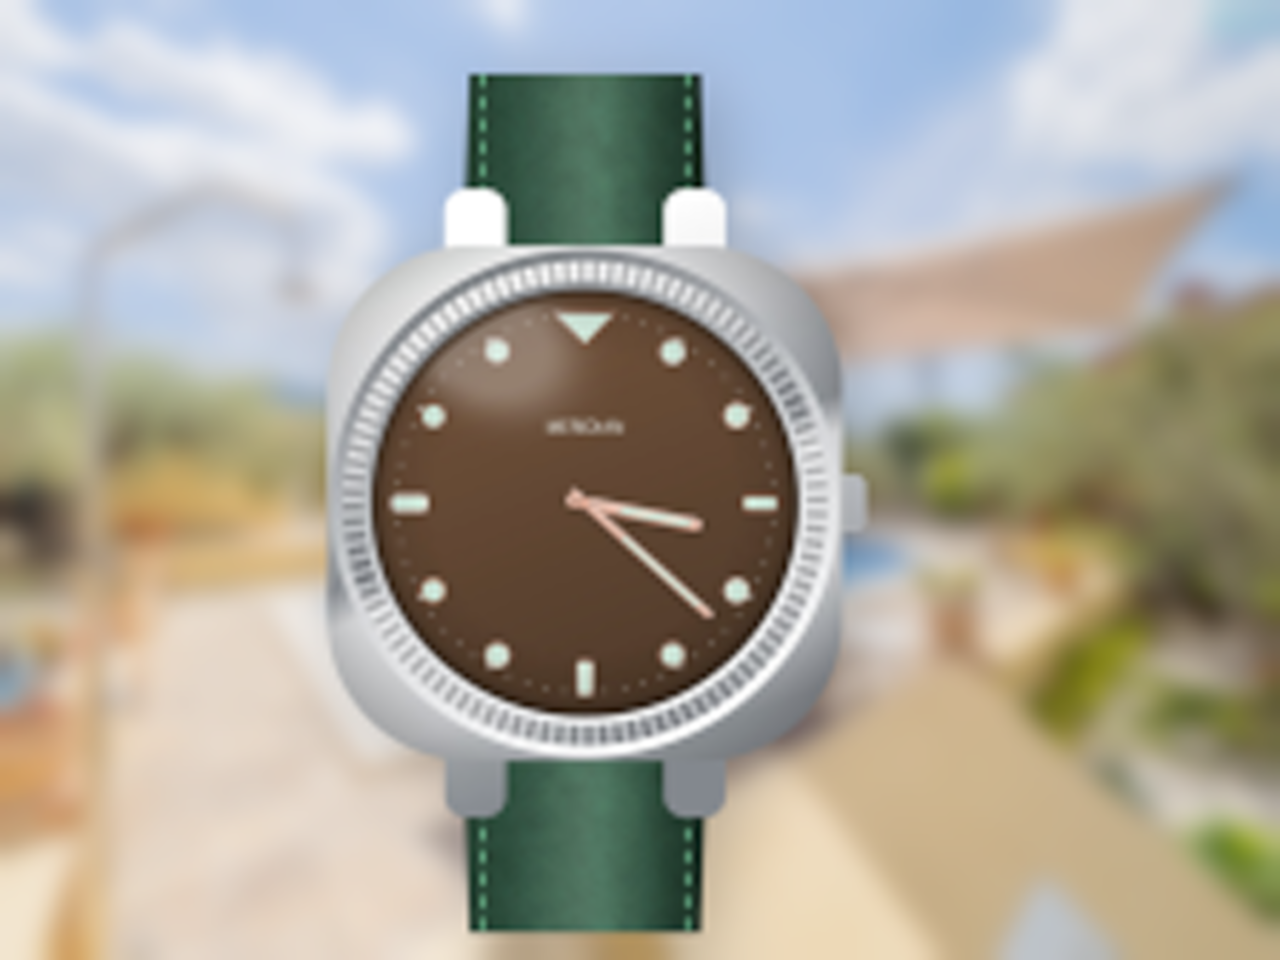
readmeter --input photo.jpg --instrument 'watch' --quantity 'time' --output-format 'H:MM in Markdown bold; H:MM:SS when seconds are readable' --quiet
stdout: **3:22**
